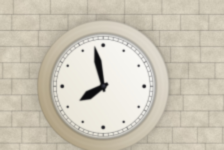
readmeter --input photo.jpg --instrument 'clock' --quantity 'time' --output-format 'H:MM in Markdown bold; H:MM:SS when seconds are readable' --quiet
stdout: **7:58**
